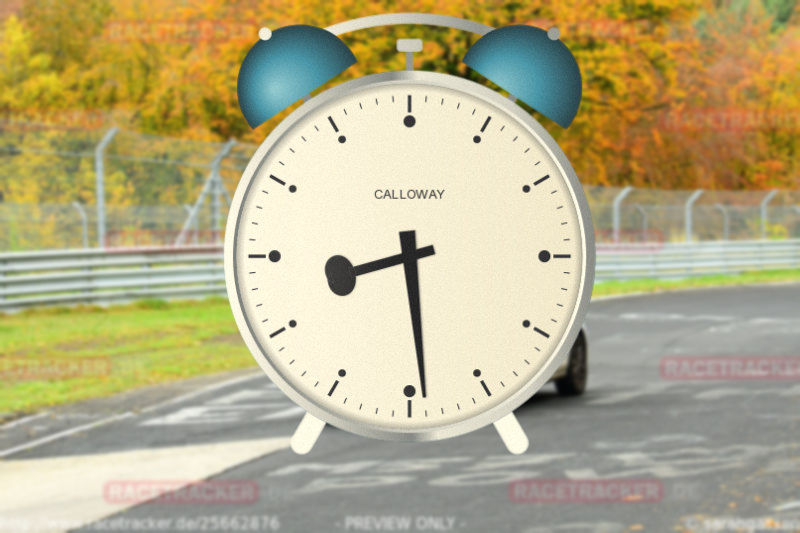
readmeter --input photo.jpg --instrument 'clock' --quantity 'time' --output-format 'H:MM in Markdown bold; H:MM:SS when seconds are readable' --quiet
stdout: **8:29**
